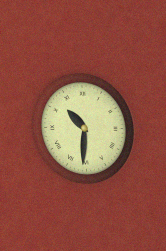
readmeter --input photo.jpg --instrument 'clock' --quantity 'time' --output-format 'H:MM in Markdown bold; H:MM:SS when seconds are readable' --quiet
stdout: **10:31**
